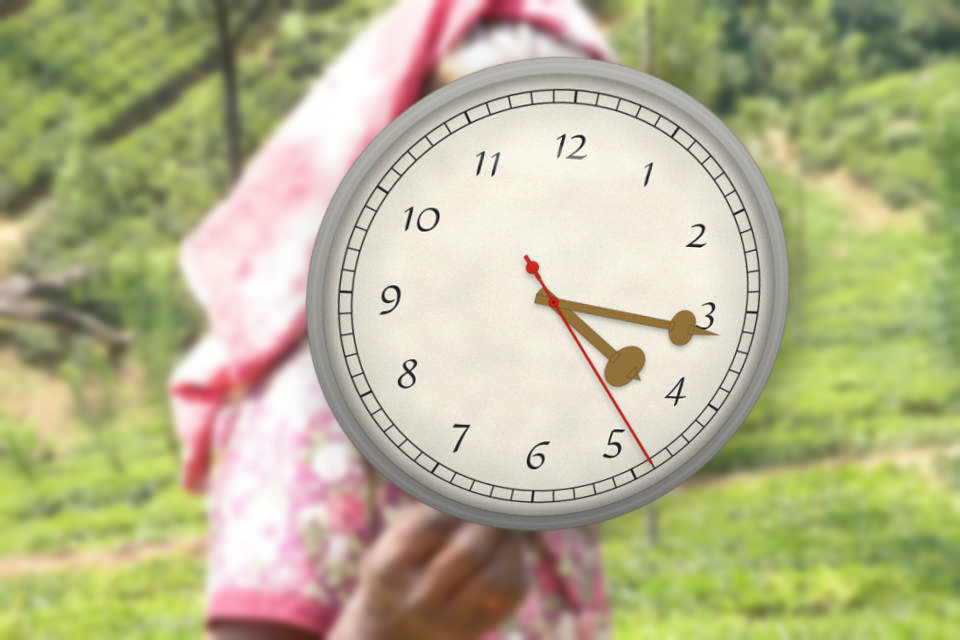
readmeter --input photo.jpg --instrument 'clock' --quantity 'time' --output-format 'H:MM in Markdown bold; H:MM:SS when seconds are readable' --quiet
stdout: **4:16:24**
